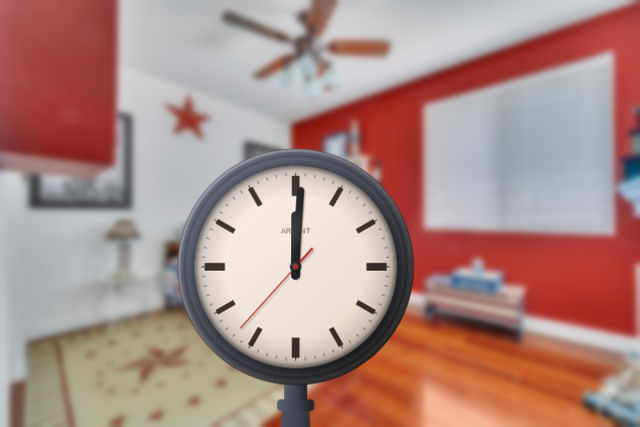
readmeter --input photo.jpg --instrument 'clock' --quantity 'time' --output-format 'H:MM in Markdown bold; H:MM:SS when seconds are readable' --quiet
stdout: **12:00:37**
